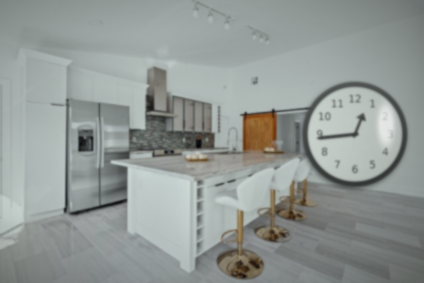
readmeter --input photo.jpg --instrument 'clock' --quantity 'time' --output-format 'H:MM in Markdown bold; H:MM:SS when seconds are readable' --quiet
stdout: **12:44**
